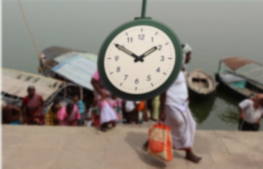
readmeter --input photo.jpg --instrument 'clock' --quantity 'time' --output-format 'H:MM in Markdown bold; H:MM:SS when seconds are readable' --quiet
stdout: **1:50**
